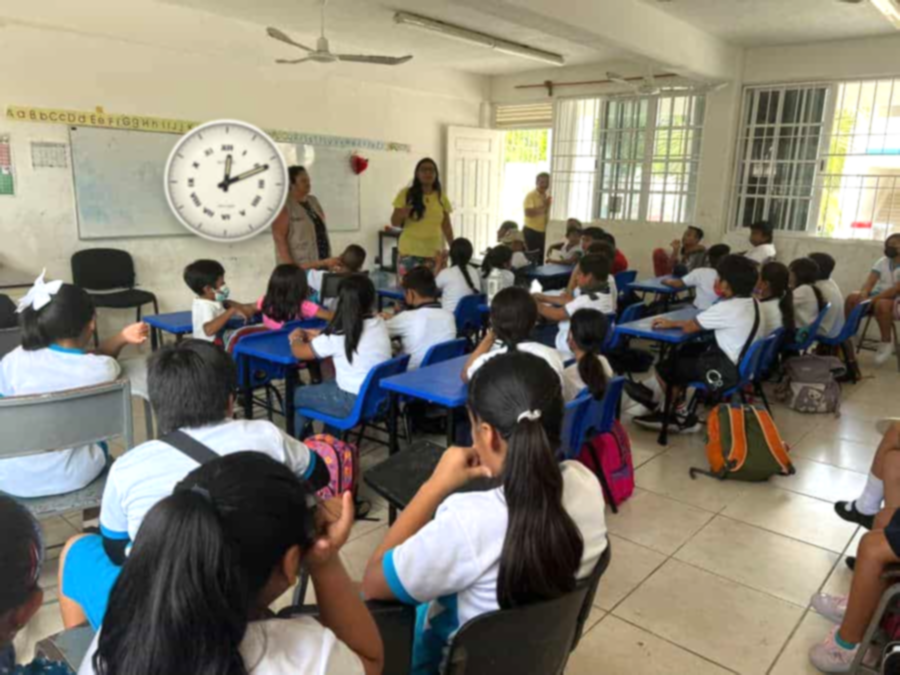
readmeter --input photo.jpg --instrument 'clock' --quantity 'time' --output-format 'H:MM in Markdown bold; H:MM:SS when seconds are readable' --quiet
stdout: **12:11**
